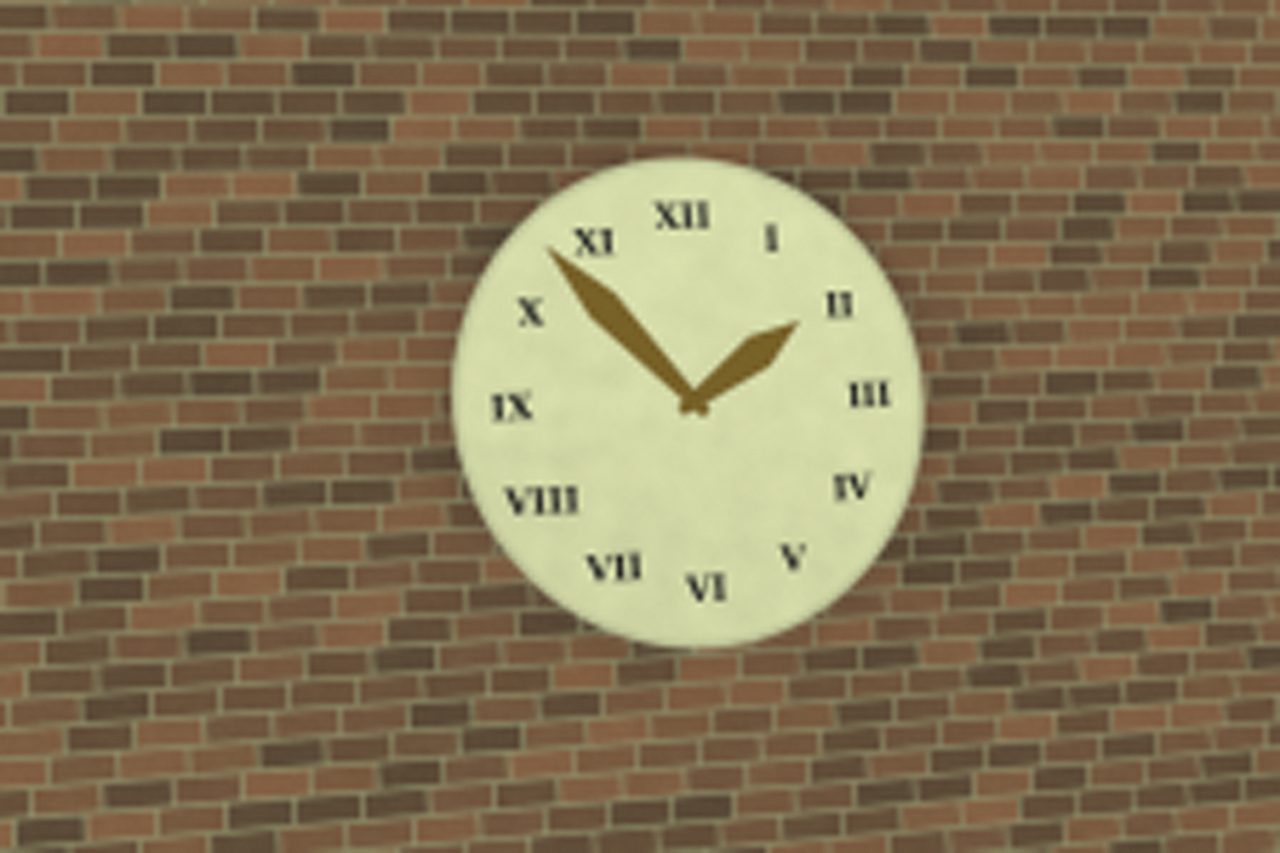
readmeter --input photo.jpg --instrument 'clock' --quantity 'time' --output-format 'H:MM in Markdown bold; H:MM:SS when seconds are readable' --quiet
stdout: **1:53**
